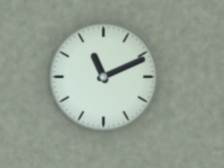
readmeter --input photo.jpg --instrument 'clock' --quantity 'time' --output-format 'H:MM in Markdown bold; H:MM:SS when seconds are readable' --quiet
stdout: **11:11**
